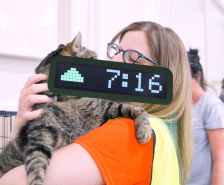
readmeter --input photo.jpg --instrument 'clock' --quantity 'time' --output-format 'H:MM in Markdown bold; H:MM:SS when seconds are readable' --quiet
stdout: **7:16**
